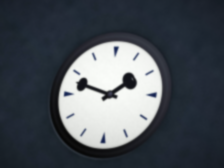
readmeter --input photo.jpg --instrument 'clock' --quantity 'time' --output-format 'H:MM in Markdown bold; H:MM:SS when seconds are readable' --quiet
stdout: **1:48**
